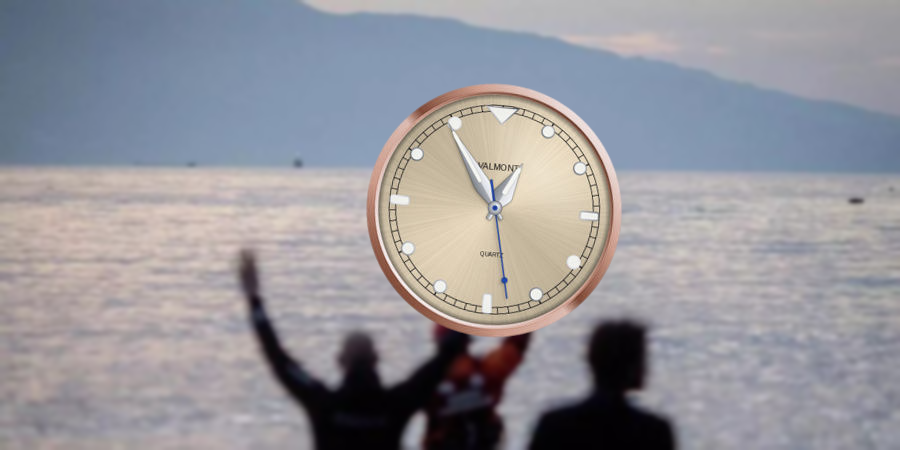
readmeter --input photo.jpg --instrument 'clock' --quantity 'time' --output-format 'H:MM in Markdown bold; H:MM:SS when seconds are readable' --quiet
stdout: **12:54:28**
